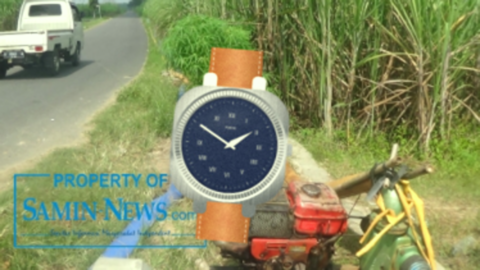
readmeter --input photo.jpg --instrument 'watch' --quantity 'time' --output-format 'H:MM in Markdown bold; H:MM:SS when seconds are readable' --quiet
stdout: **1:50**
